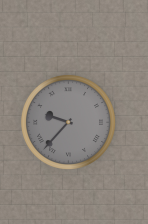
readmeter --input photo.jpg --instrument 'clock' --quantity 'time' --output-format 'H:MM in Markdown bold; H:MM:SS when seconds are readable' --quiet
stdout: **9:37**
